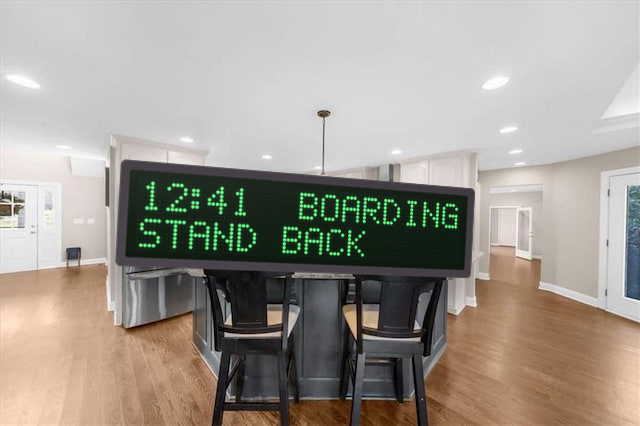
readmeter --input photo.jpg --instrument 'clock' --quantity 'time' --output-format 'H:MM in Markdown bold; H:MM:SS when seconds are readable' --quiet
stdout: **12:41**
